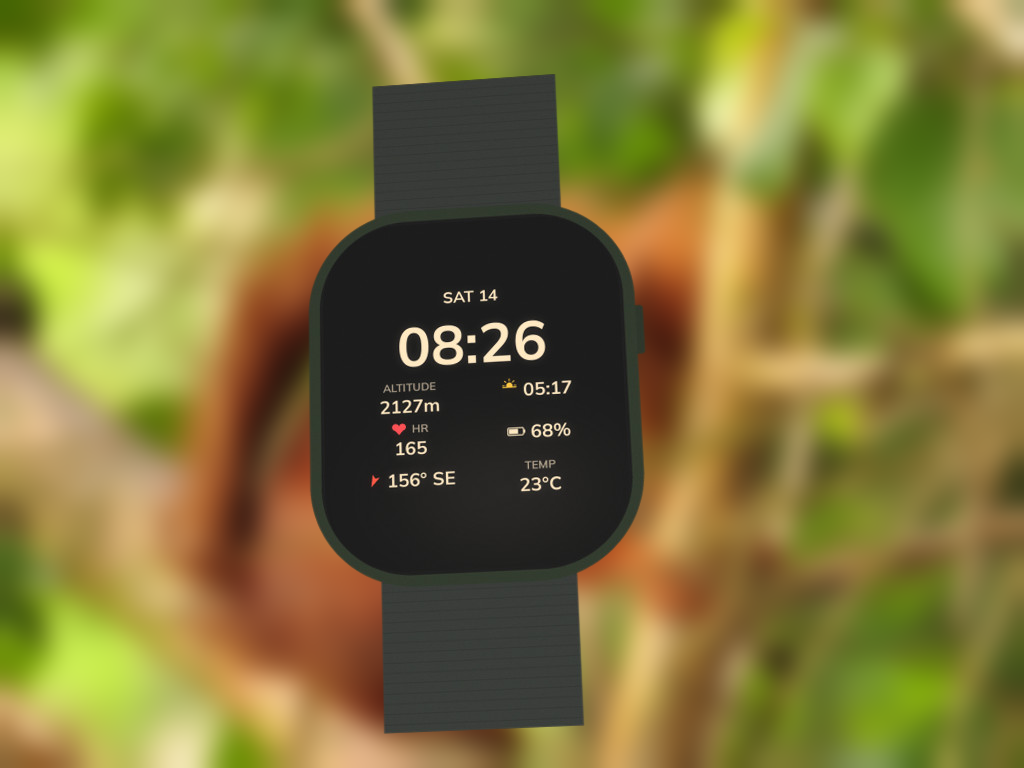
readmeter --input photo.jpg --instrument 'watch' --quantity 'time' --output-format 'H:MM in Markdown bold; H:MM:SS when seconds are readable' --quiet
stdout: **8:26**
